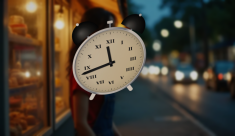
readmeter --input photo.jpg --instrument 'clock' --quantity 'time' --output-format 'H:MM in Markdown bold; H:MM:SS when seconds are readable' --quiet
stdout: **11:43**
